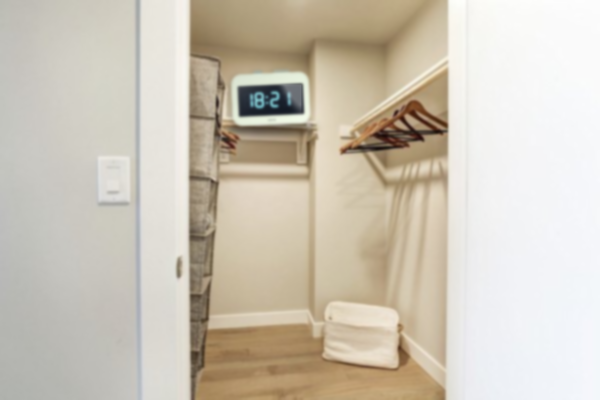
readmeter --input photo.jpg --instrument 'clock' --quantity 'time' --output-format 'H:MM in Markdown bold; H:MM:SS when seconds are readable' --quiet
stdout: **18:21**
